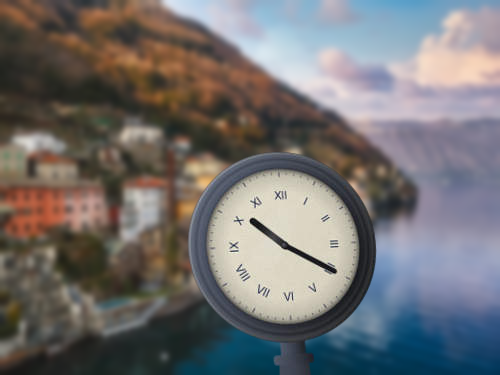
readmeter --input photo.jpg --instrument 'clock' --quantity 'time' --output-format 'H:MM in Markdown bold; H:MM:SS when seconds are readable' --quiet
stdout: **10:20**
